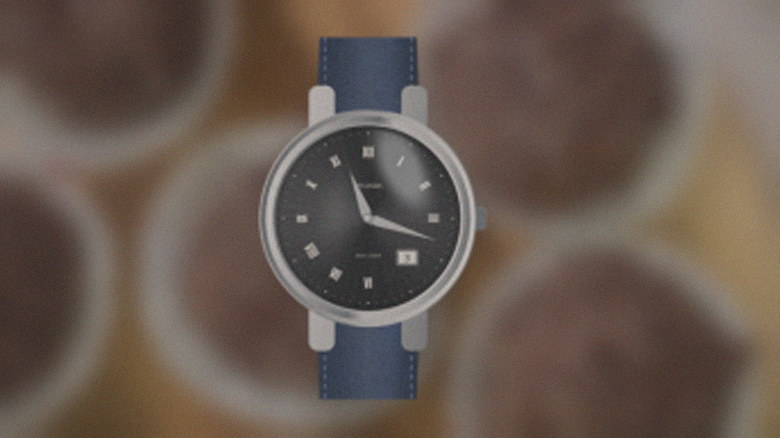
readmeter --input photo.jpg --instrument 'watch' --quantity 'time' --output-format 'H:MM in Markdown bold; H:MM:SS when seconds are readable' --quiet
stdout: **11:18**
